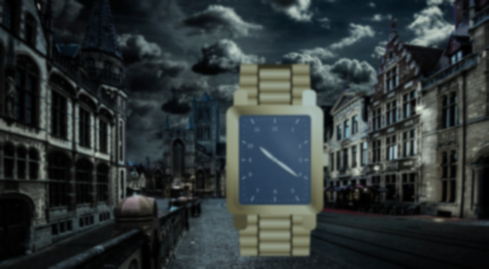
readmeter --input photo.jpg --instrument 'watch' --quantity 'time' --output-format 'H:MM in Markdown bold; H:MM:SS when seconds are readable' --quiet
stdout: **10:21**
